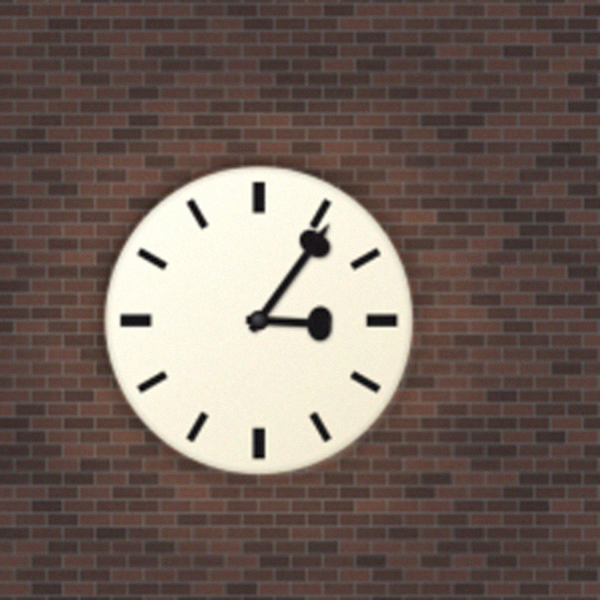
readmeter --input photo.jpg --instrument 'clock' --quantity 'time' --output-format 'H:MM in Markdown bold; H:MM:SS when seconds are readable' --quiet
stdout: **3:06**
